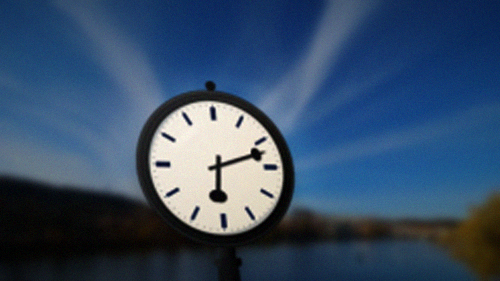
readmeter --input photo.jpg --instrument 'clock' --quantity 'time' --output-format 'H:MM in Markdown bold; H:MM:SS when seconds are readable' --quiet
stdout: **6:12**
